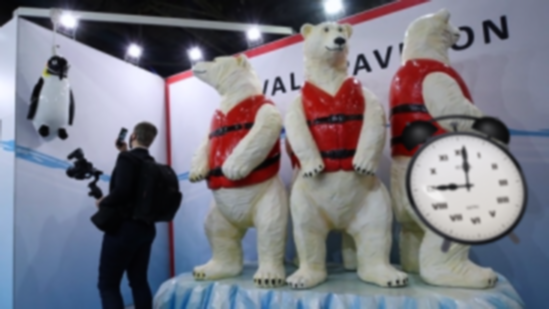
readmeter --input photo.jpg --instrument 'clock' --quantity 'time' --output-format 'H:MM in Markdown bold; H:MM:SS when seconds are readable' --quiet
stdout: **9:01**
